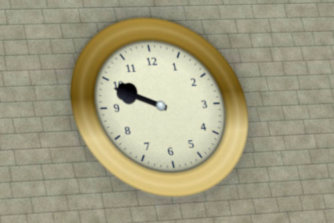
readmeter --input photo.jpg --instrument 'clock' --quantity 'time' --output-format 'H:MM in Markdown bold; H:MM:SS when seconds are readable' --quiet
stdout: **9:49**
